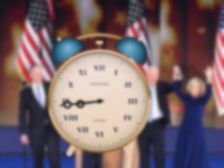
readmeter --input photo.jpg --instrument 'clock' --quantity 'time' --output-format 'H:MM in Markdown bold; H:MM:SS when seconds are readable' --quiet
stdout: **8:44**
